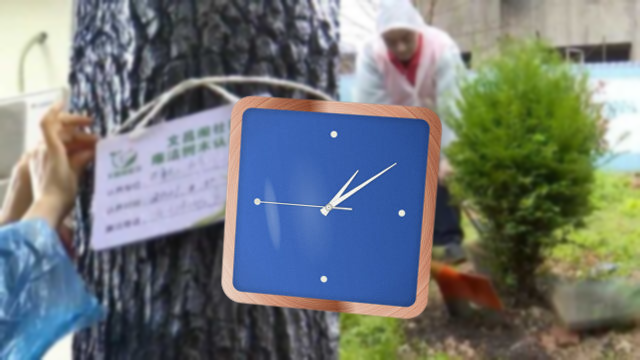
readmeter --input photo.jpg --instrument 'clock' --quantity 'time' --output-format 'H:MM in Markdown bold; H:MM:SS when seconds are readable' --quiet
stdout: **1:08:45**
